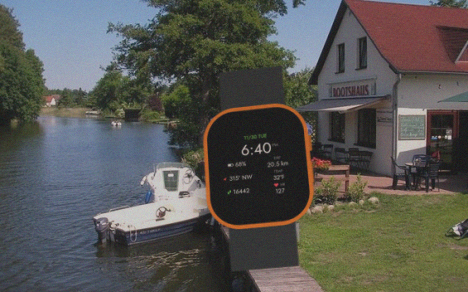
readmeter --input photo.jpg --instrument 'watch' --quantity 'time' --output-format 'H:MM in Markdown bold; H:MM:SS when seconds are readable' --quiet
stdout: **6:40**
